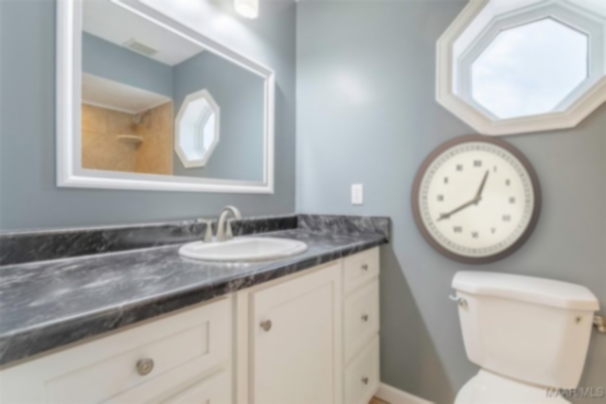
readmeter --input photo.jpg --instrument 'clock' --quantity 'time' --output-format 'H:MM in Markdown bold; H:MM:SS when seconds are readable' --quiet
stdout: **12:40**
